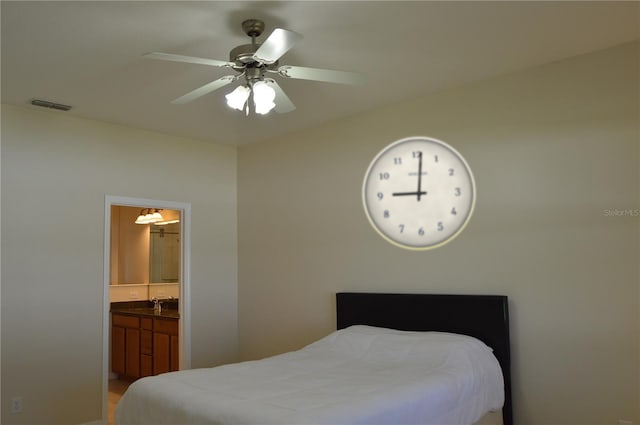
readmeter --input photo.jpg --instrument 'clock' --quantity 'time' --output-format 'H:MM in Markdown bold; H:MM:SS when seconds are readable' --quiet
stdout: **9:01**
